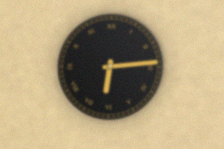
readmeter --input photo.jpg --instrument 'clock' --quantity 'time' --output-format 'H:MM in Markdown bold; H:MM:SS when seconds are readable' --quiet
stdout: **6:14**
